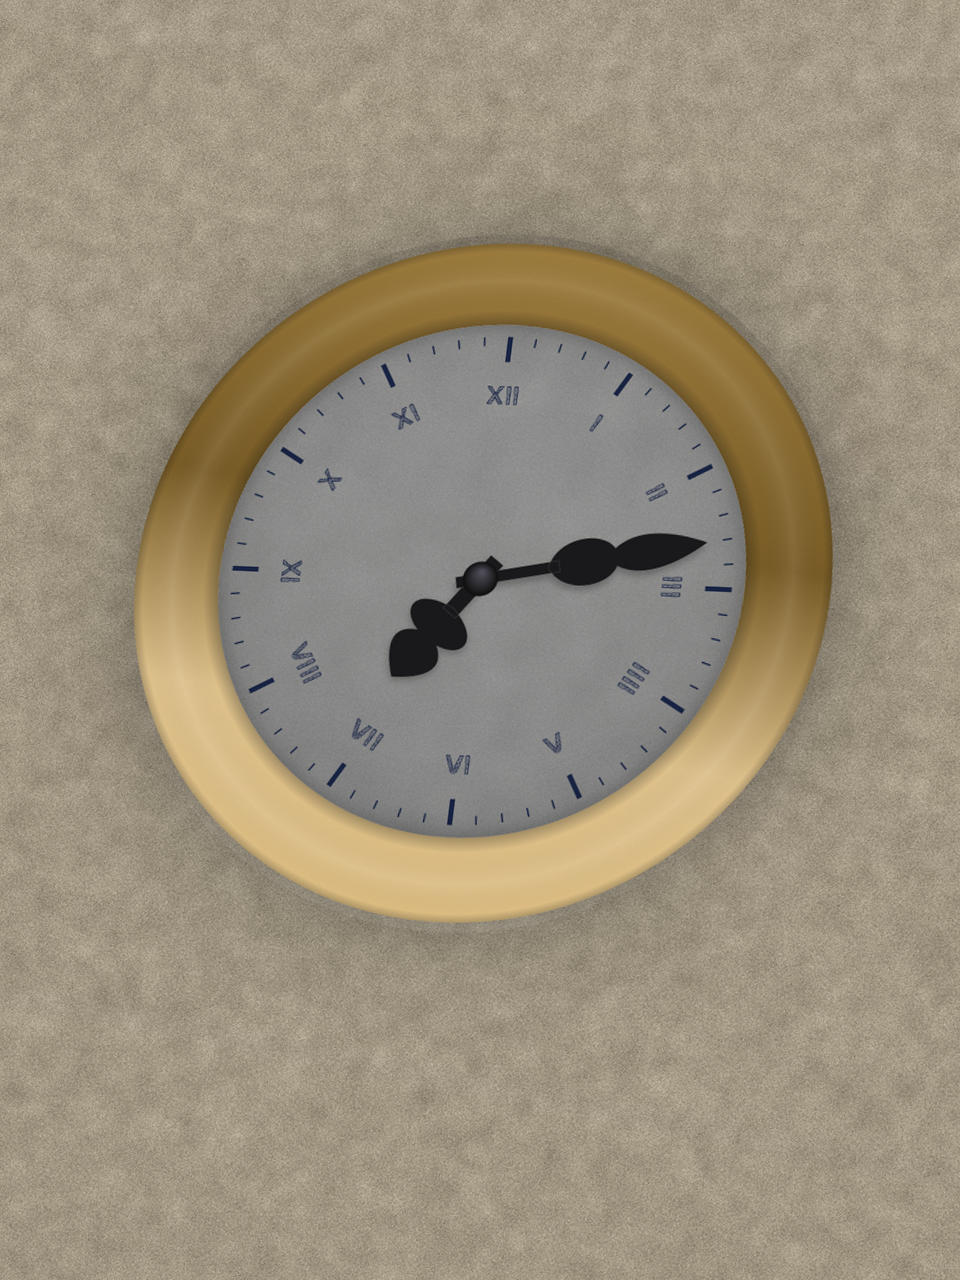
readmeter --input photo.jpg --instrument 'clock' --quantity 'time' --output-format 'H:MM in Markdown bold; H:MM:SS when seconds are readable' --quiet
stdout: **7:13**
